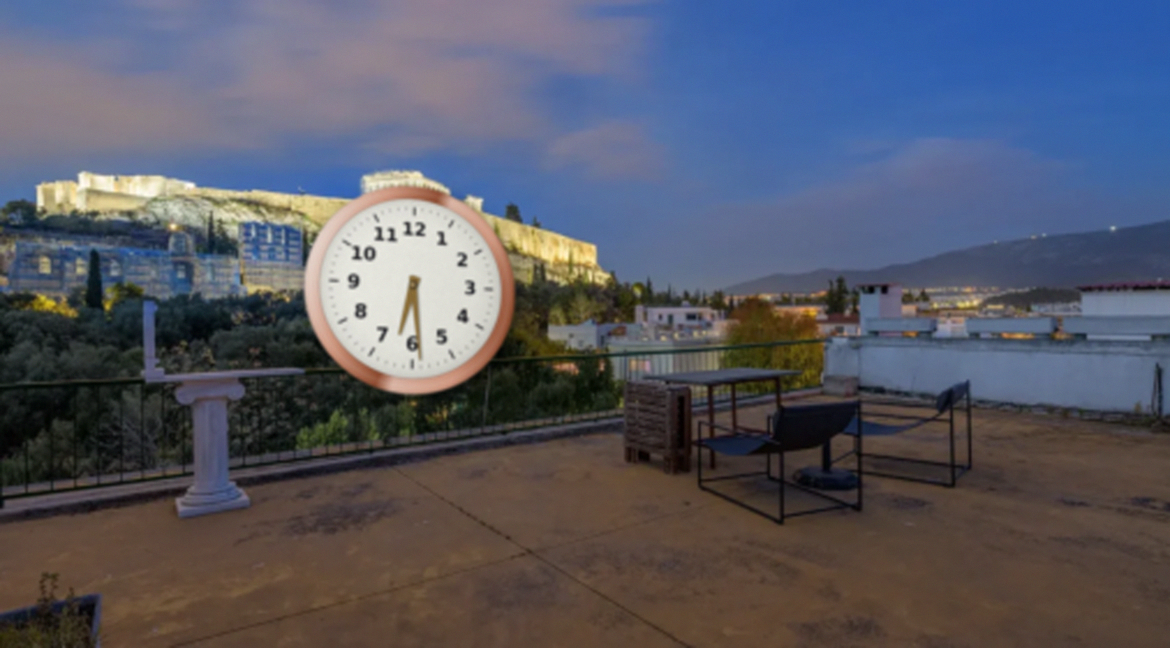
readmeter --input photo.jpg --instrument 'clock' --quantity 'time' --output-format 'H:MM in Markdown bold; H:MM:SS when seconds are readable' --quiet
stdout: **6:29**
